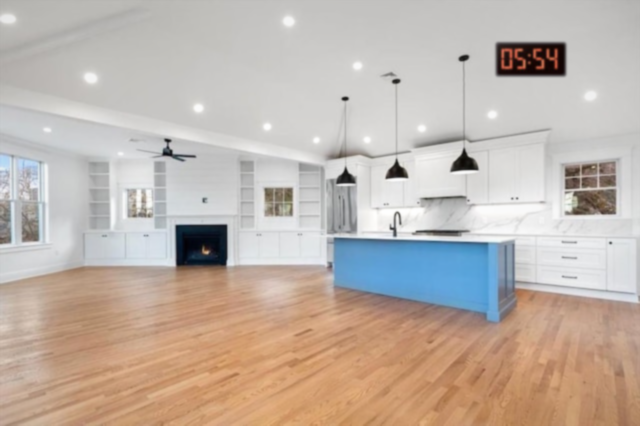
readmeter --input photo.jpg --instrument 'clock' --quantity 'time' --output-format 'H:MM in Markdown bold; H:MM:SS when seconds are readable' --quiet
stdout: **5:54**
